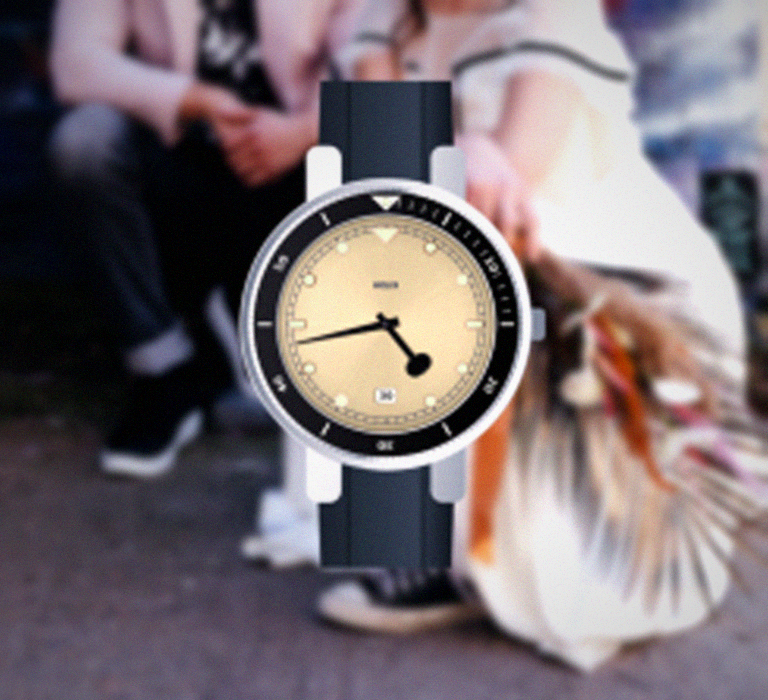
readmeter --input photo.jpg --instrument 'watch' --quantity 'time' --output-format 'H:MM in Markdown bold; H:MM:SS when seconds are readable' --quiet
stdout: **4:43**
